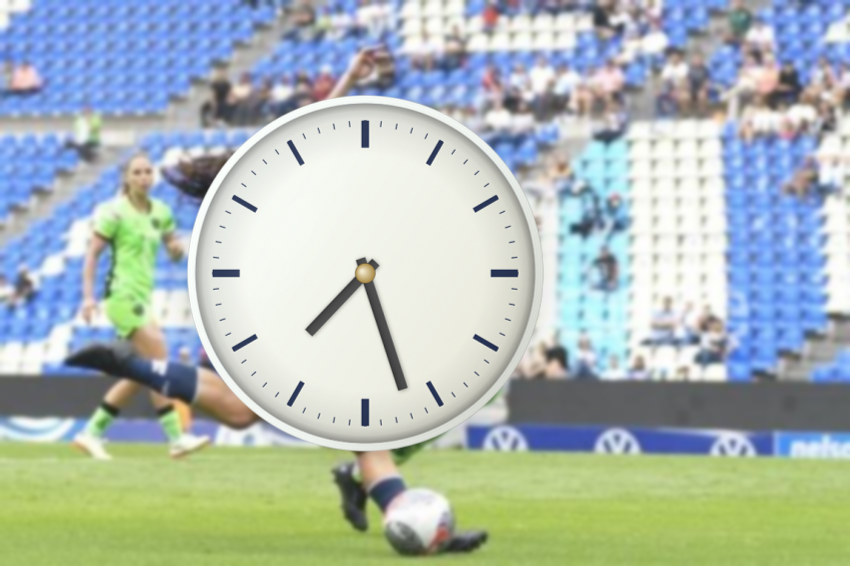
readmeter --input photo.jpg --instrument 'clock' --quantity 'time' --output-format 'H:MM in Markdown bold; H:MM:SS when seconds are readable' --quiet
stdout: **7:27**
